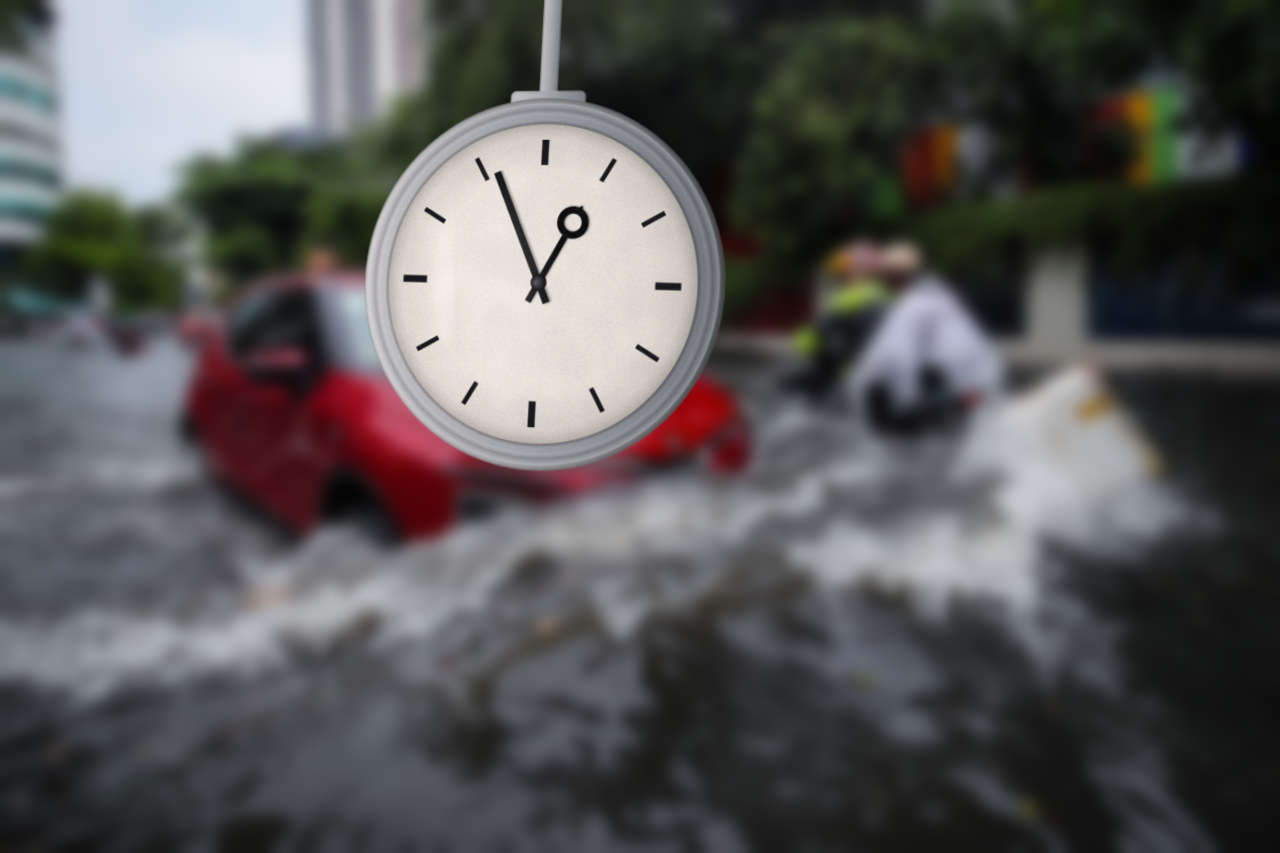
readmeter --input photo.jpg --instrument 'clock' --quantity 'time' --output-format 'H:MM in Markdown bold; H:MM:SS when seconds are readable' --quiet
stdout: **12:56**
